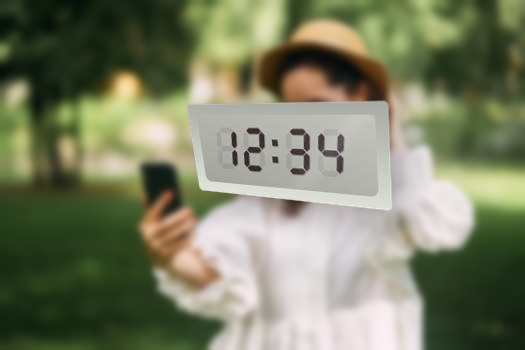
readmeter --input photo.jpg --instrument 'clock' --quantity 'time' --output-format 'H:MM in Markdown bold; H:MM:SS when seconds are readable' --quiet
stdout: **12:34**
